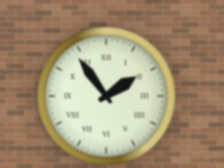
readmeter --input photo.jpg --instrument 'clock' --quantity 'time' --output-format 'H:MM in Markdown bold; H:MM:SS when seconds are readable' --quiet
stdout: **1:54**
